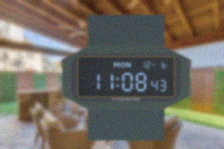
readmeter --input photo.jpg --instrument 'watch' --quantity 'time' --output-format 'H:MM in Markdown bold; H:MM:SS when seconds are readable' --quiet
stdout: **11:08:43**
